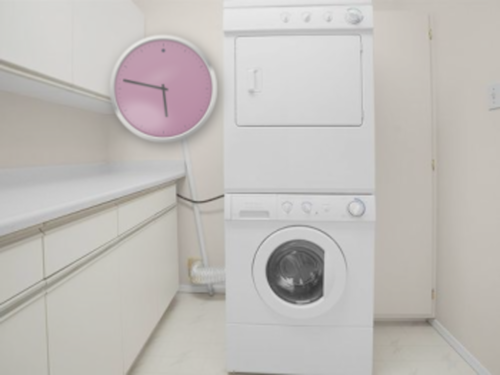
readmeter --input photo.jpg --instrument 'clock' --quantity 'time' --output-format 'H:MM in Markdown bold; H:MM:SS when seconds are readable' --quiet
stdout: **5:47**
